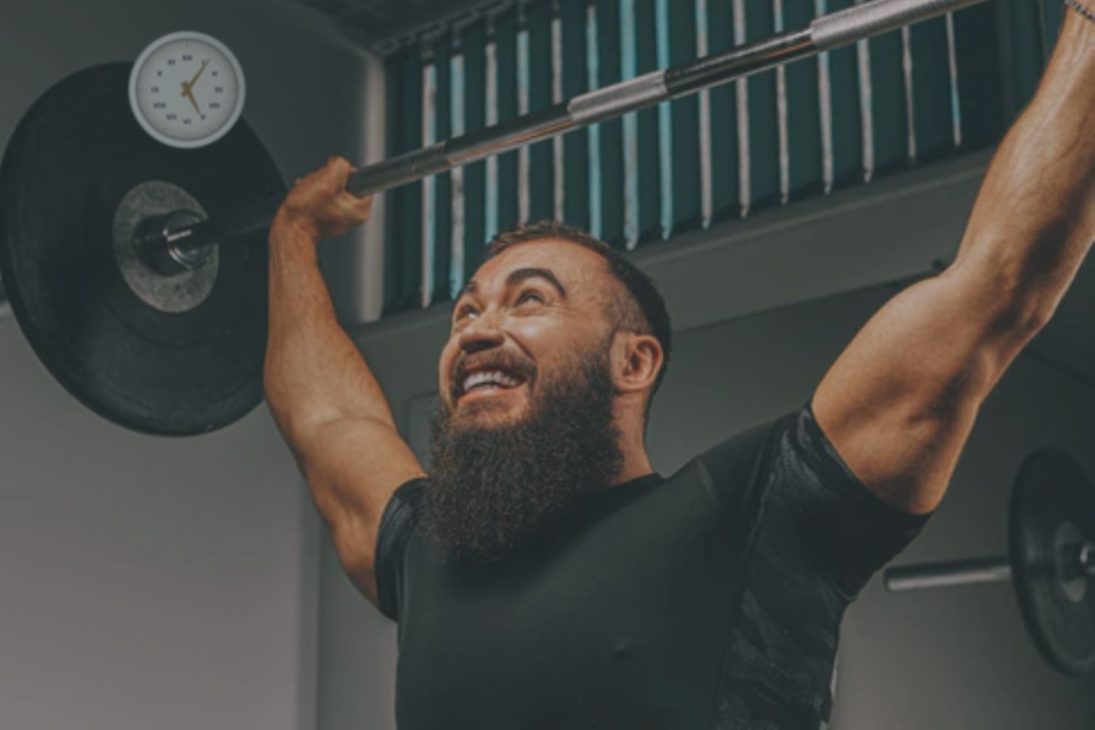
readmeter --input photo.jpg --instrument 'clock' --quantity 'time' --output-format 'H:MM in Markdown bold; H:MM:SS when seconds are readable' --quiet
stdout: **5:06**
